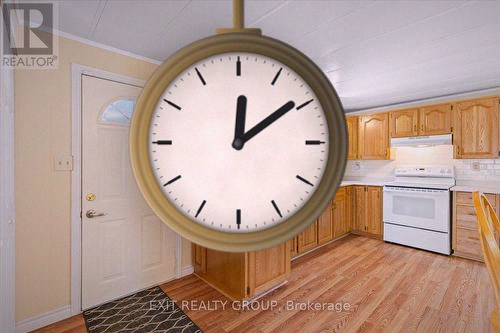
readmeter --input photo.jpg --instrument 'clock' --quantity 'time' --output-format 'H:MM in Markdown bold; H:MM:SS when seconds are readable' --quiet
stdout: **12:09**
